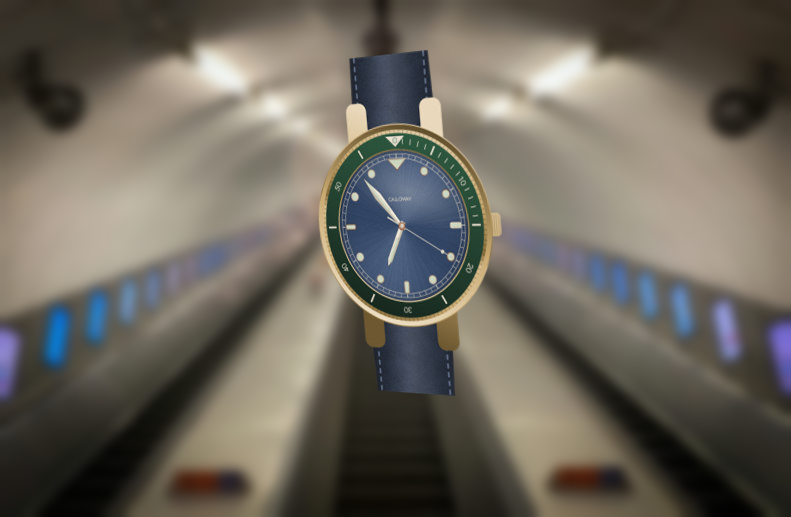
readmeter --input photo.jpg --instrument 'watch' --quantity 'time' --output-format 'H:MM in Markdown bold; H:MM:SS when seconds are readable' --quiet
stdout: **6:53:20**
